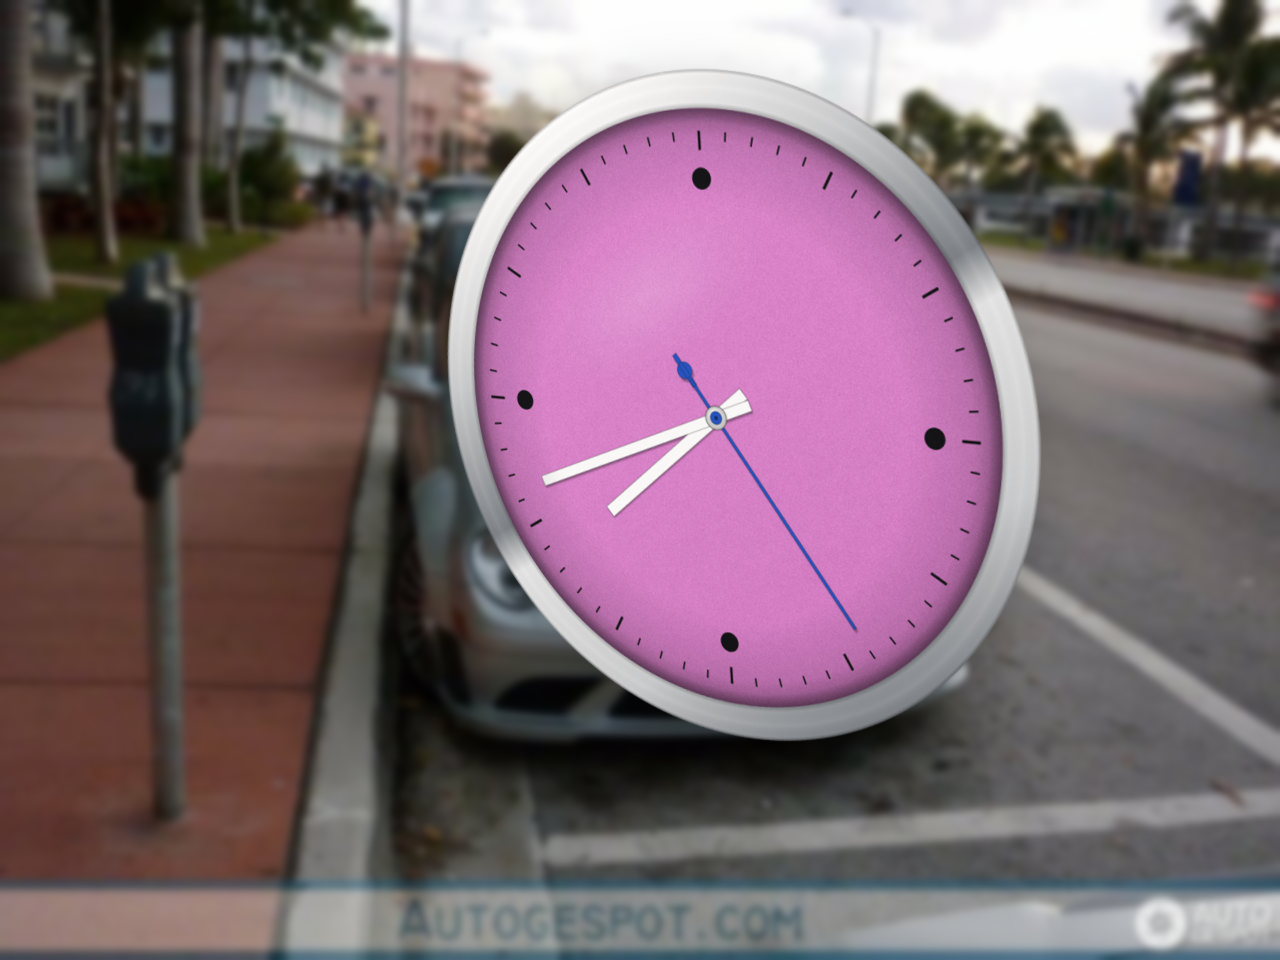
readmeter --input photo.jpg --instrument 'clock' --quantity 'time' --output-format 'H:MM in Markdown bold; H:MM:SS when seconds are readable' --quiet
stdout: **7:41:24**
